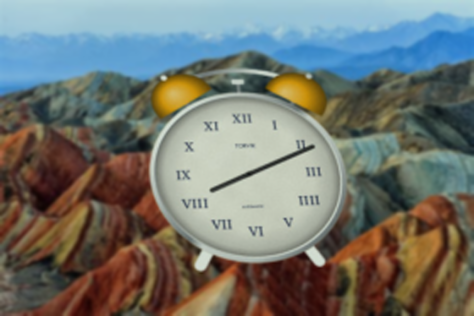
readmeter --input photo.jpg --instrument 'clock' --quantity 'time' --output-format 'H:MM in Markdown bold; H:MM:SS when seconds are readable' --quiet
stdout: **8:11**
